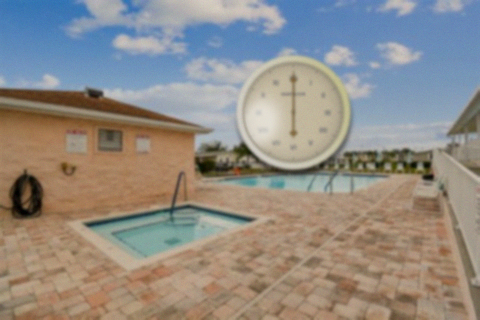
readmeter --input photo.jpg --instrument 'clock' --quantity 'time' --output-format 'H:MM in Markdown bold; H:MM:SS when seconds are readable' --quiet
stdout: **6:00**
